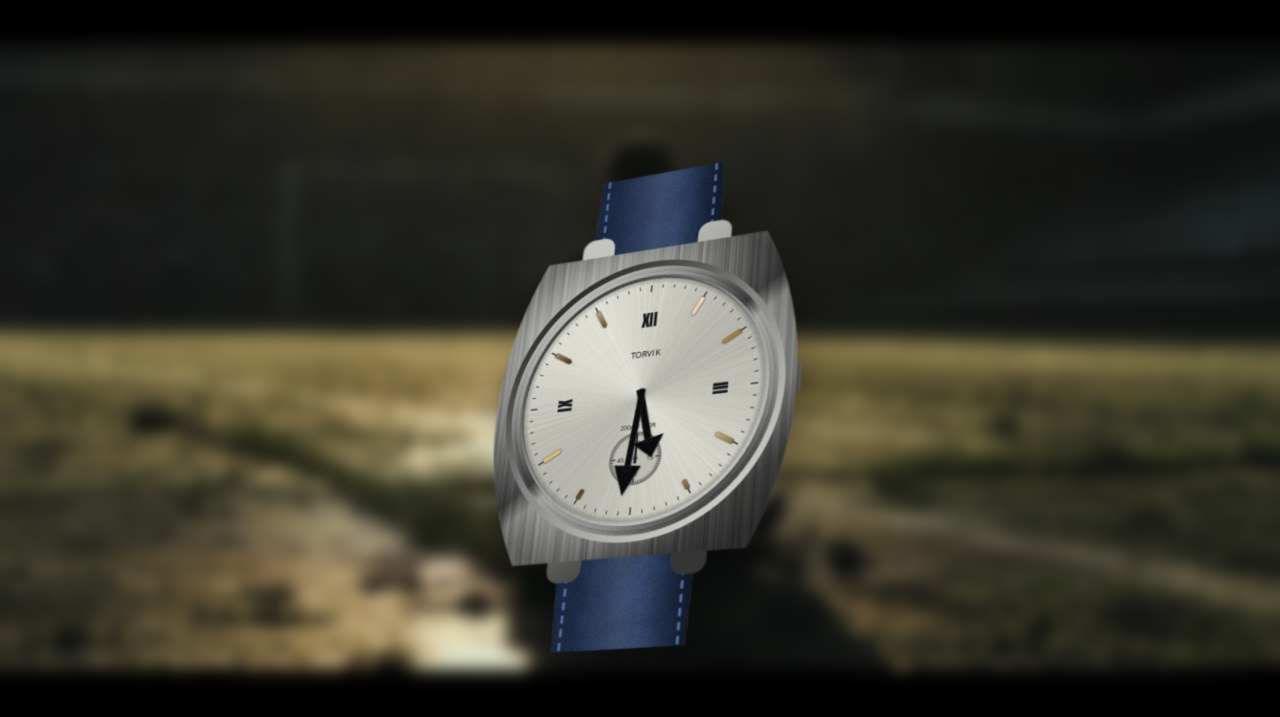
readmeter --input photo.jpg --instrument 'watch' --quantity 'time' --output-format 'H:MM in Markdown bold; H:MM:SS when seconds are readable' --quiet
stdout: **5:31**
